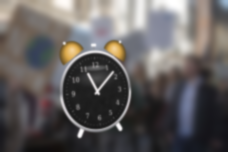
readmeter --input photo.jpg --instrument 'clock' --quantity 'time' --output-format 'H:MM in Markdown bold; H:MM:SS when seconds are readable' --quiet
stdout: **11:08**
